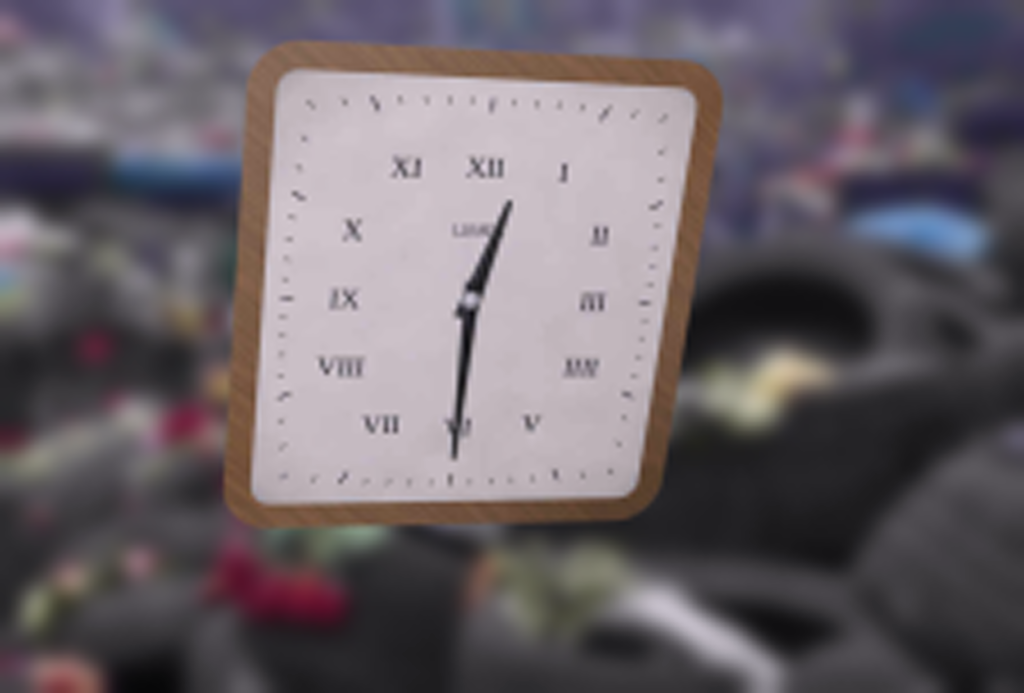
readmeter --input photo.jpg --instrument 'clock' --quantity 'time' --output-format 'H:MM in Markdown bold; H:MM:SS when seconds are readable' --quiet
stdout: **12:30**
